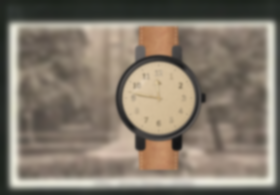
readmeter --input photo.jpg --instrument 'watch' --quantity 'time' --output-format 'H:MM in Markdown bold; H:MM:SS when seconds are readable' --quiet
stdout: **11:47**
